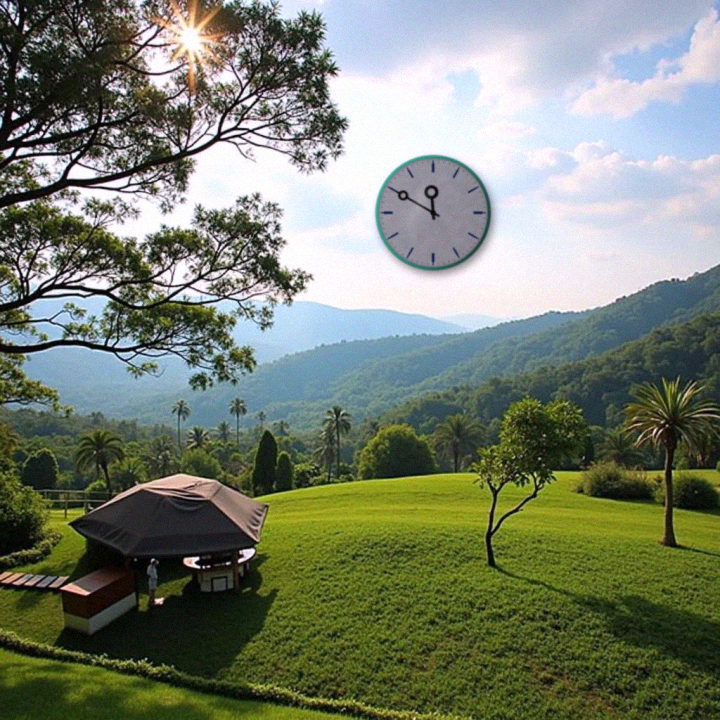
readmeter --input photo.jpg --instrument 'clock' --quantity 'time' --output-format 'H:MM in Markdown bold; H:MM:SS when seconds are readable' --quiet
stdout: **11:50**
